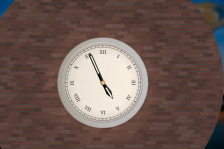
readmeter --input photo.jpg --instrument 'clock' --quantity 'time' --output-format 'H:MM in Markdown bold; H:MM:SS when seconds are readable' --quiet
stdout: **4:56**
